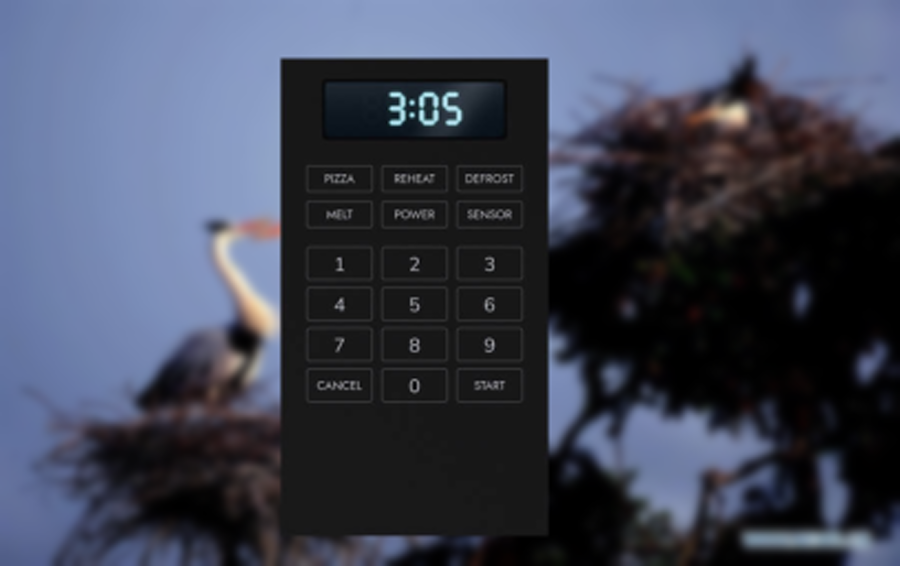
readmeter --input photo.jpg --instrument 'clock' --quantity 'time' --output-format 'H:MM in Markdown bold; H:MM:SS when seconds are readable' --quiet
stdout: **3:05**
